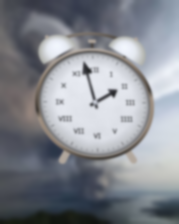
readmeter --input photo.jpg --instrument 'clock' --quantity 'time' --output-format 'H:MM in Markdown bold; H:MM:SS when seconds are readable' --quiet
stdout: **1:58**
